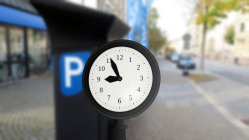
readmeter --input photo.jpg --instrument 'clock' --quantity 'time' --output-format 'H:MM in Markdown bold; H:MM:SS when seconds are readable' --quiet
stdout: **8:56**
